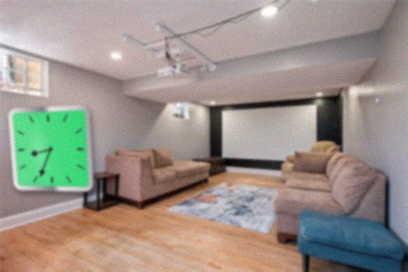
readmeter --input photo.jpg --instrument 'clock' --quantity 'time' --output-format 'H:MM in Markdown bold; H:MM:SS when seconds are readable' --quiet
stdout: **8:34**
